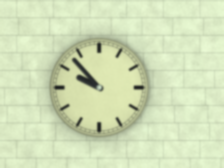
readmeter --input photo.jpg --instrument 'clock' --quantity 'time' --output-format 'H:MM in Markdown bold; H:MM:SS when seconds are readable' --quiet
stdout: **9:53**
